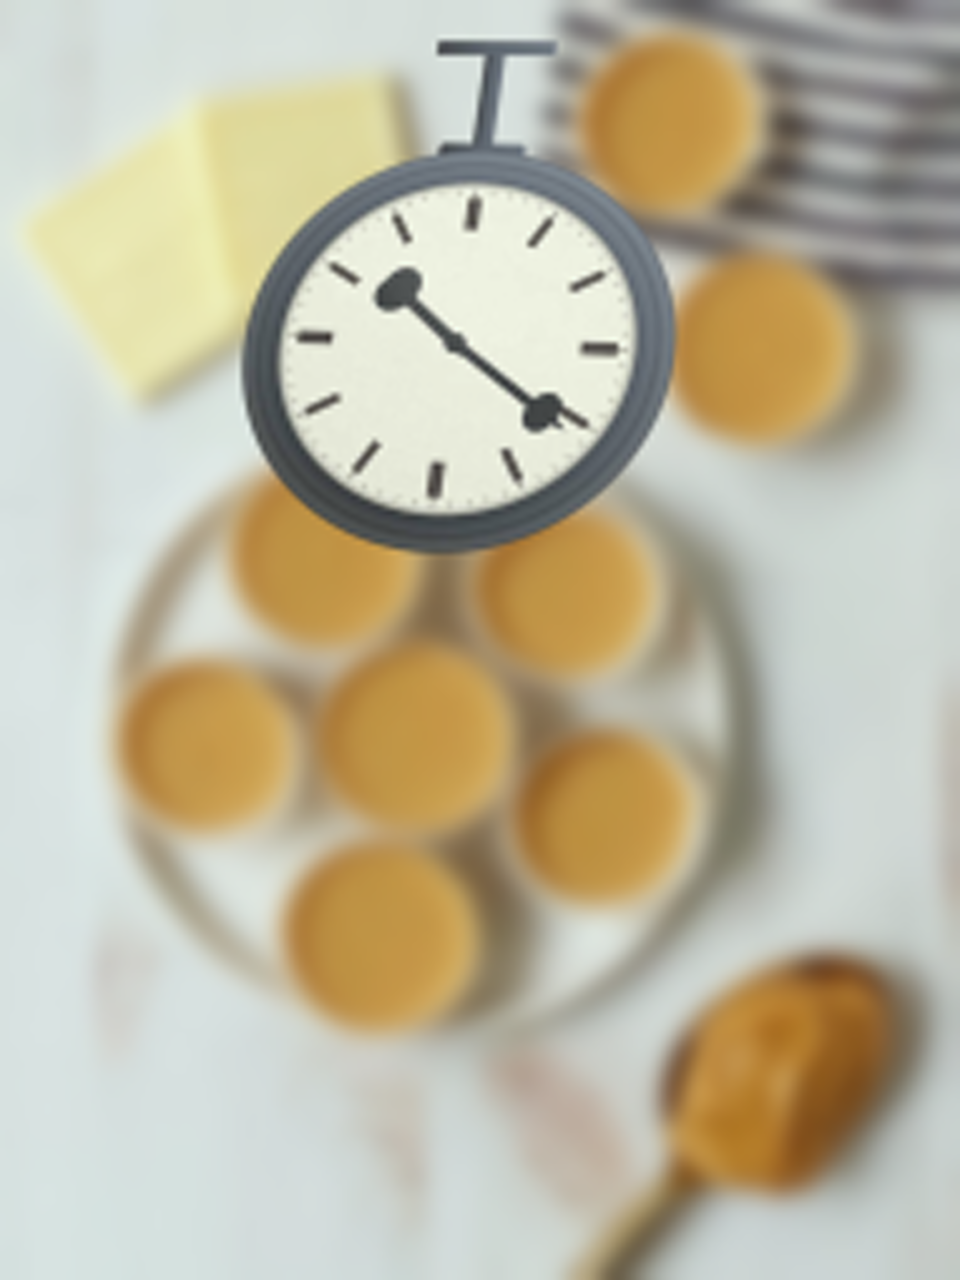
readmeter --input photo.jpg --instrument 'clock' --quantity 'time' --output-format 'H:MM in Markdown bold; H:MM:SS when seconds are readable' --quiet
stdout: **10:21**
